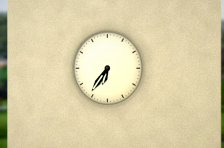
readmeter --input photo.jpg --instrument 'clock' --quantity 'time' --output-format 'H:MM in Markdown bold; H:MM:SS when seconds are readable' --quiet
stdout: **6:36**
